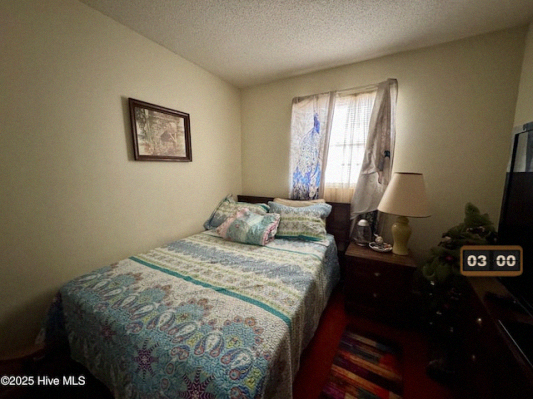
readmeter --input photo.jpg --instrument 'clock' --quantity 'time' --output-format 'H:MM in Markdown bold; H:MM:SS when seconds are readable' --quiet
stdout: **3:00**
